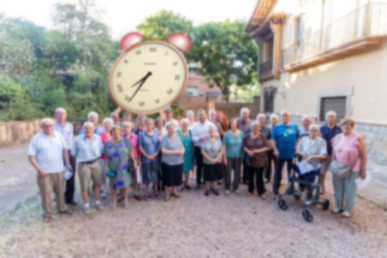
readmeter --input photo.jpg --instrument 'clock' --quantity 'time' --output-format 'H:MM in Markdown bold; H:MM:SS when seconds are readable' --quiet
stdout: **7:34**
